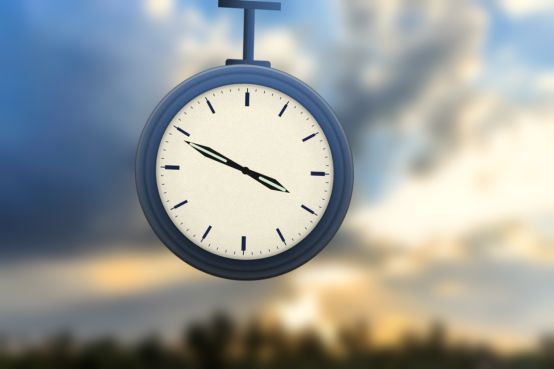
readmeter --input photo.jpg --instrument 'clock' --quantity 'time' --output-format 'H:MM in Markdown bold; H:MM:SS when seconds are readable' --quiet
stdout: **3:49**
